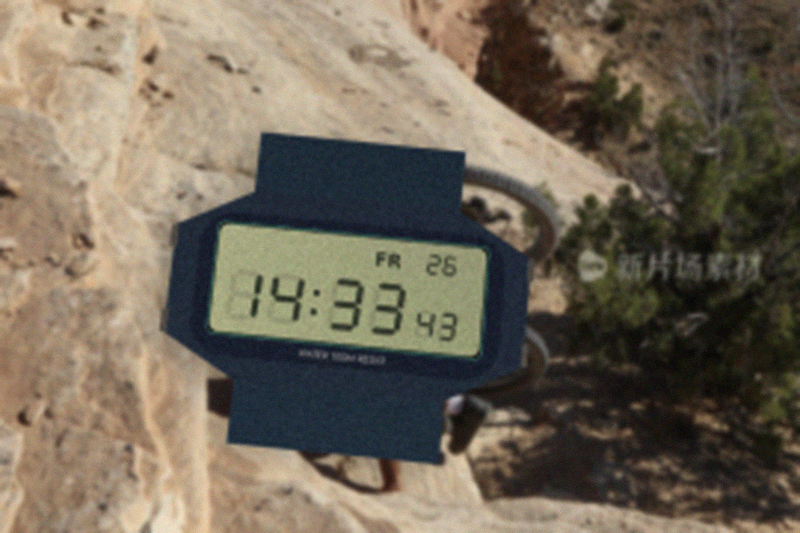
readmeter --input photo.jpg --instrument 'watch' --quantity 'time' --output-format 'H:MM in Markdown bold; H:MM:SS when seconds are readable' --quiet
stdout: **14:33:43**
